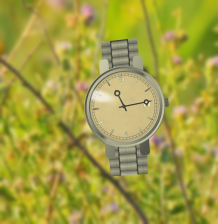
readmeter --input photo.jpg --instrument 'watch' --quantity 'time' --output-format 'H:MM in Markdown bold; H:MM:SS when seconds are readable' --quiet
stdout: **11:14**
